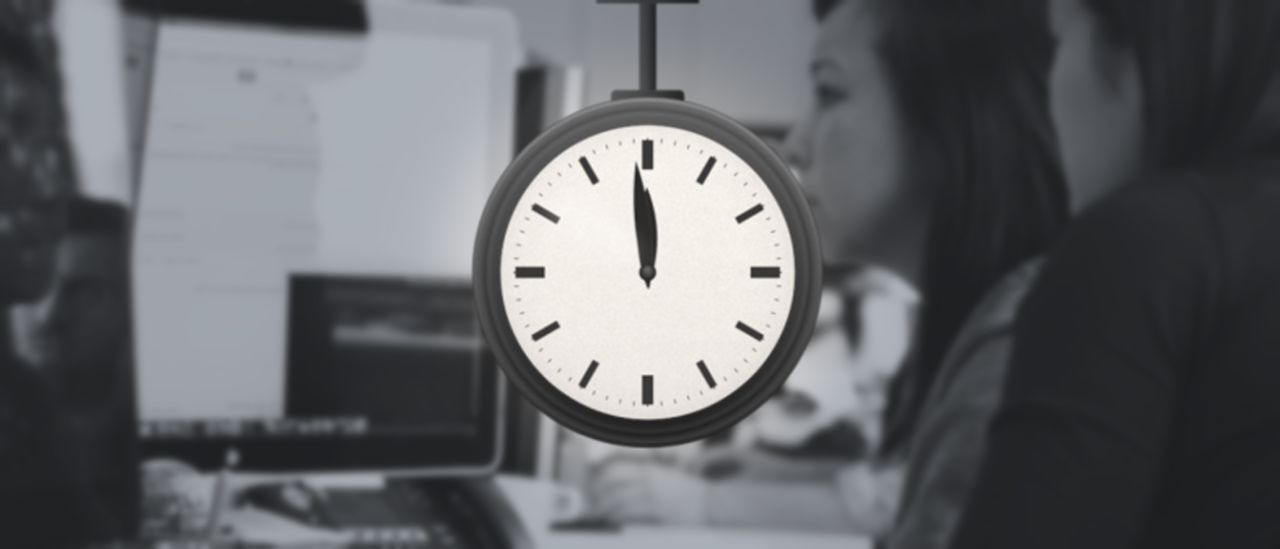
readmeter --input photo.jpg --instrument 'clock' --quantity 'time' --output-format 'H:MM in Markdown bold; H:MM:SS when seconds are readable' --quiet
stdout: **11:59**
